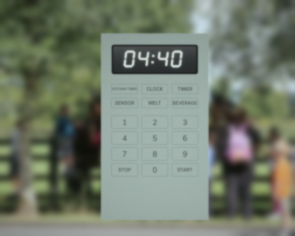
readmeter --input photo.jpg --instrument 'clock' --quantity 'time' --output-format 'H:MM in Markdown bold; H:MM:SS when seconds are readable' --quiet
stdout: **4:40**
